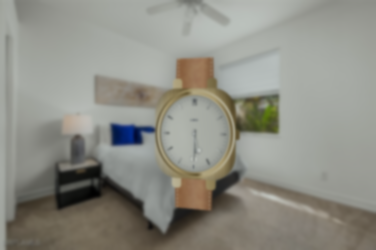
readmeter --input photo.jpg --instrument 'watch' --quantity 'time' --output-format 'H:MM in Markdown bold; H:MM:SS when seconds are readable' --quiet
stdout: **5:30**
